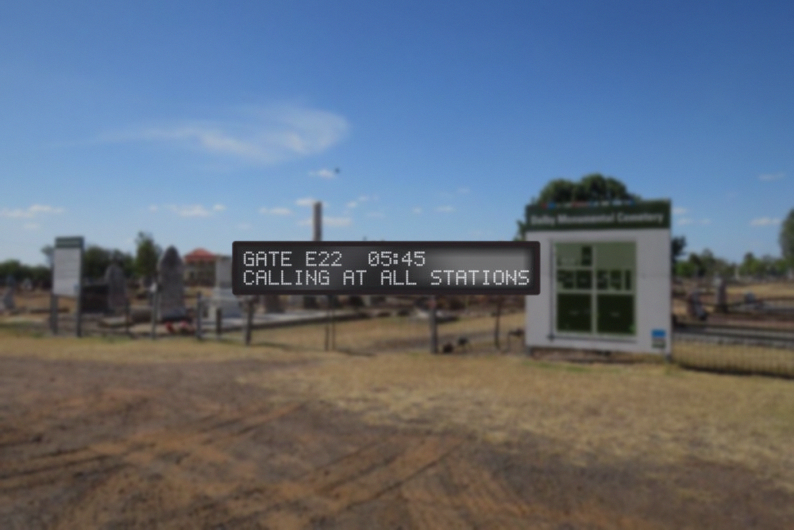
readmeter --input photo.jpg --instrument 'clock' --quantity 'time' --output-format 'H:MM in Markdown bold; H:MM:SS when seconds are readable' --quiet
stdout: **5:45**
